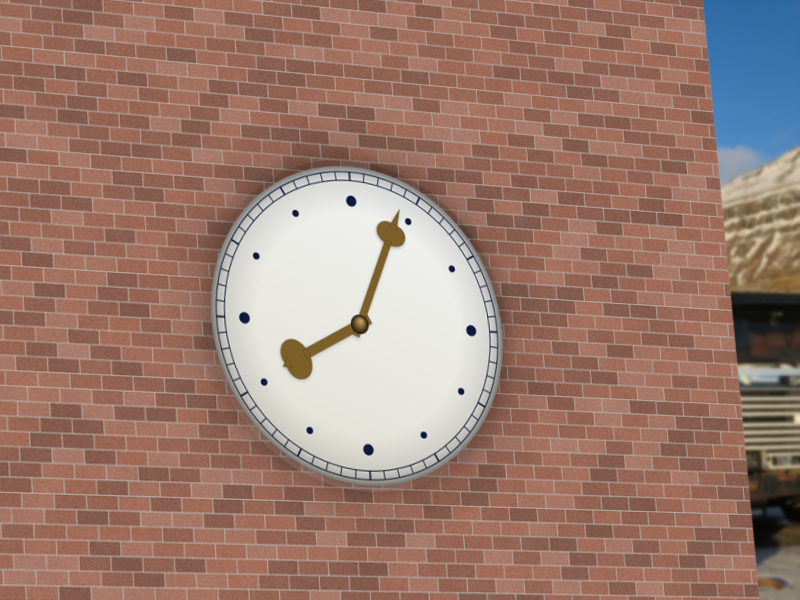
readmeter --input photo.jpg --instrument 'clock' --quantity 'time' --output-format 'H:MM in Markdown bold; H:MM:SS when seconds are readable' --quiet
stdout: **8:04**
